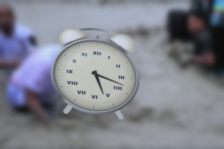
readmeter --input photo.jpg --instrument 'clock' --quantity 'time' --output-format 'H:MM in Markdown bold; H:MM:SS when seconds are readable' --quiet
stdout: **5:18**
